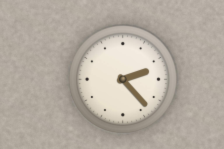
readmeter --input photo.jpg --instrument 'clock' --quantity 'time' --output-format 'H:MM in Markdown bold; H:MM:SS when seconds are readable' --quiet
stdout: **2:23**
